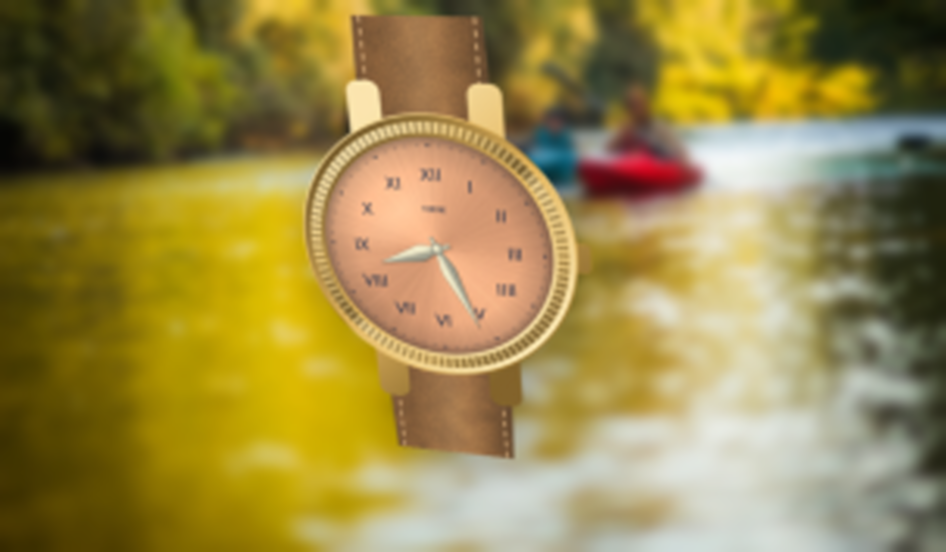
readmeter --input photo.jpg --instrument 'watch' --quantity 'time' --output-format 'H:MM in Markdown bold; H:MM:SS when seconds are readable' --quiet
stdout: **8:26**
